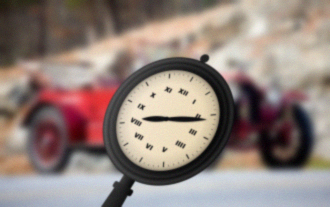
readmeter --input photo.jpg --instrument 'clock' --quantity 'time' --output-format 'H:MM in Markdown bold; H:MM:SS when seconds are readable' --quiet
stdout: **8:11**
